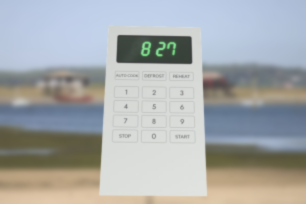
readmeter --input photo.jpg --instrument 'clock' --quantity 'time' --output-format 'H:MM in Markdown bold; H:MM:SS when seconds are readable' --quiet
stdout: **8:27**
